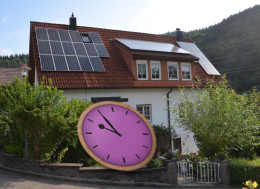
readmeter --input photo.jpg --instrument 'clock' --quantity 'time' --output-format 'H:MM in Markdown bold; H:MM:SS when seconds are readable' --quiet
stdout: **9:55**
